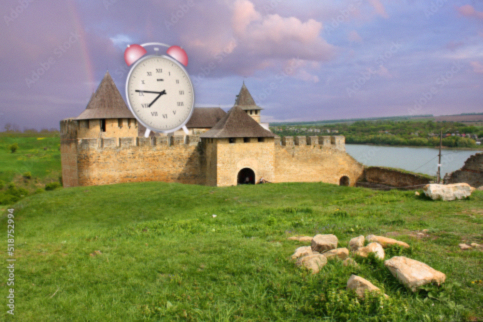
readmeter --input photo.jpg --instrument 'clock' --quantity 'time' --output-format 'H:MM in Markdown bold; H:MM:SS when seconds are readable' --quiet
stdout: **7:46**
